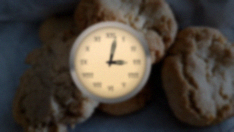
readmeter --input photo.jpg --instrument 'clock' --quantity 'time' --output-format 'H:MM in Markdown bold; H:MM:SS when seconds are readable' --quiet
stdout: **3:02**
